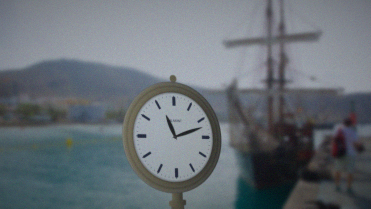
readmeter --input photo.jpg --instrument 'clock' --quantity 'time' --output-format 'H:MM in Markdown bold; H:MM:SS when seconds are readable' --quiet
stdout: **11:12**
